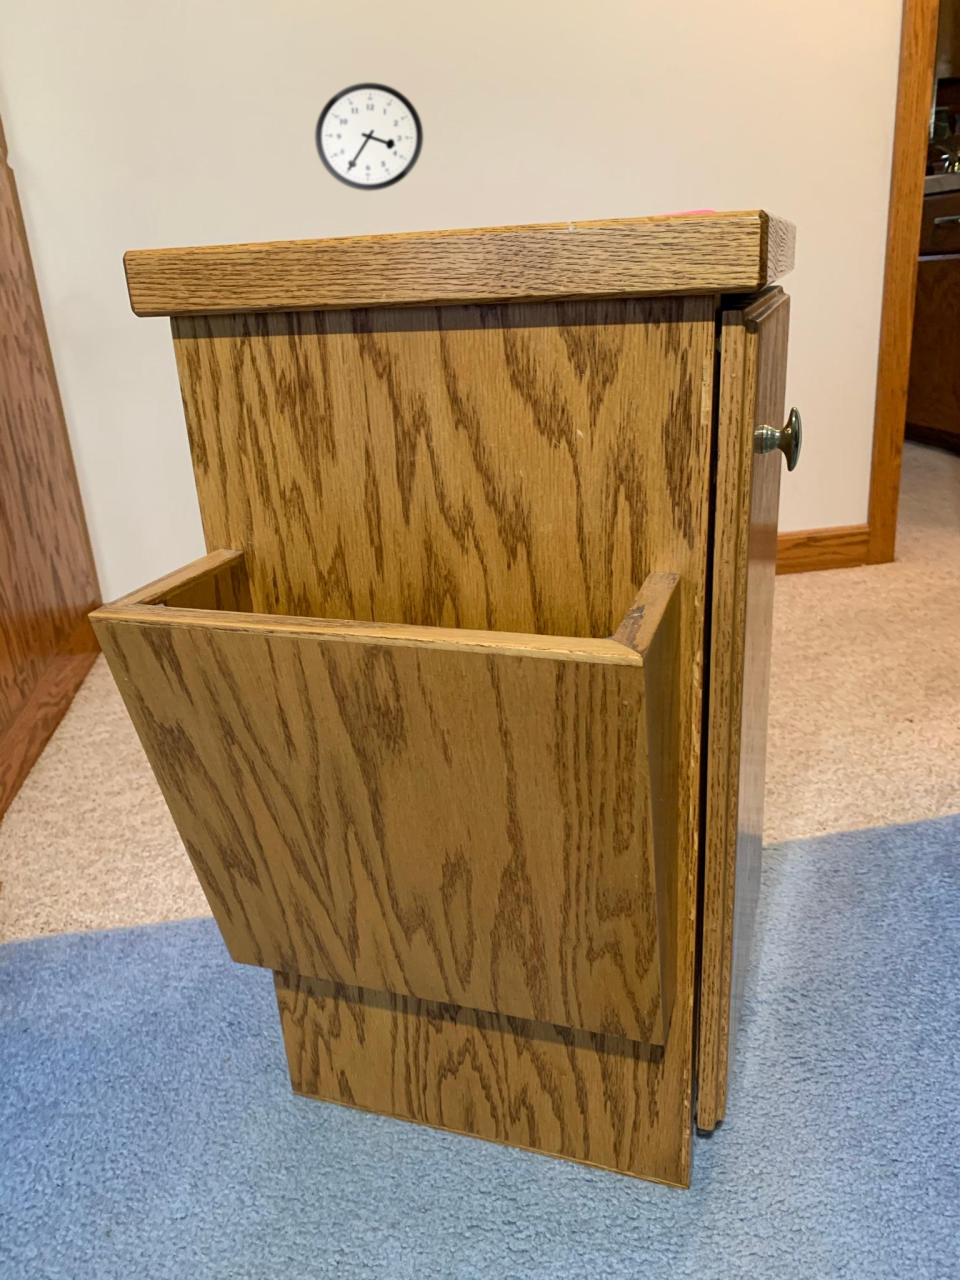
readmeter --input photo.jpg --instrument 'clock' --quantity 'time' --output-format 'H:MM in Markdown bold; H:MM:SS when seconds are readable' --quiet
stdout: **3:35**
